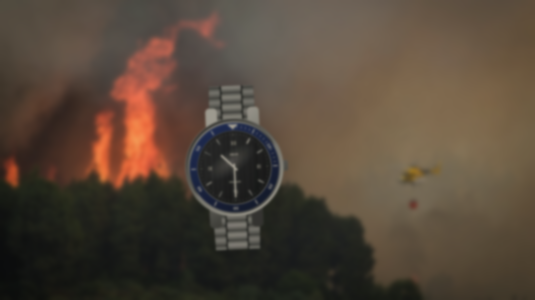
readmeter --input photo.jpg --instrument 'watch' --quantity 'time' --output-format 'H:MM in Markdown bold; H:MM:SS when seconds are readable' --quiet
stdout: **10:30**
